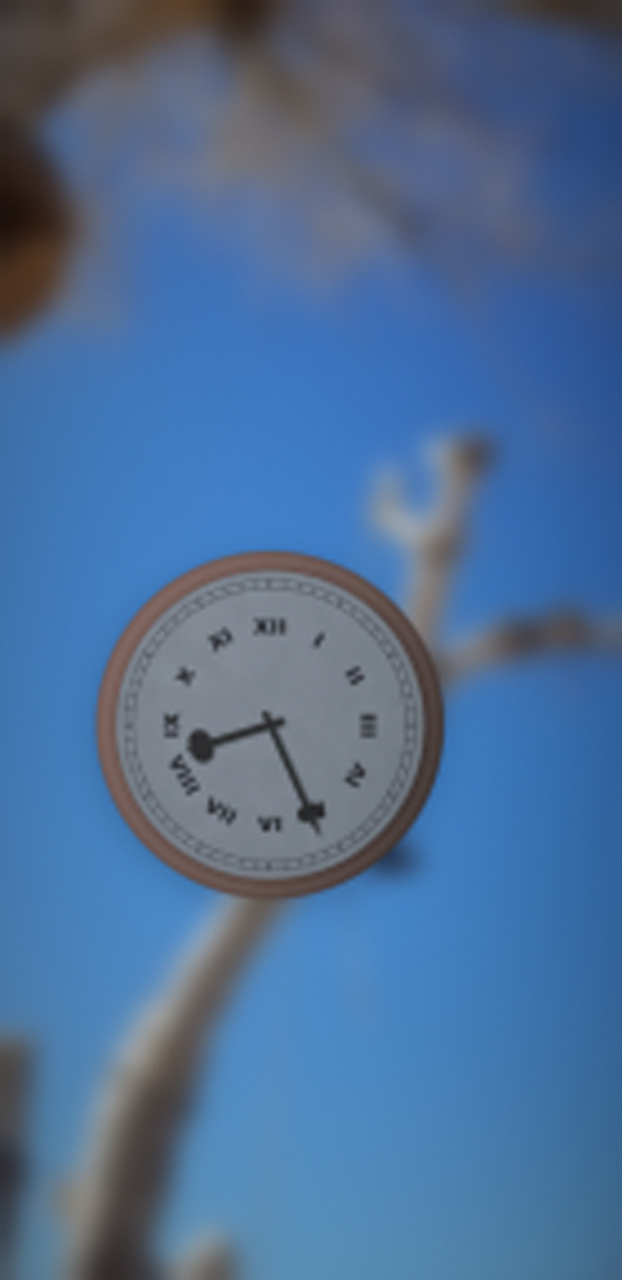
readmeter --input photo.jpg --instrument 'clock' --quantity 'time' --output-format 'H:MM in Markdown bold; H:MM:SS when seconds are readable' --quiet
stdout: **8:26**
